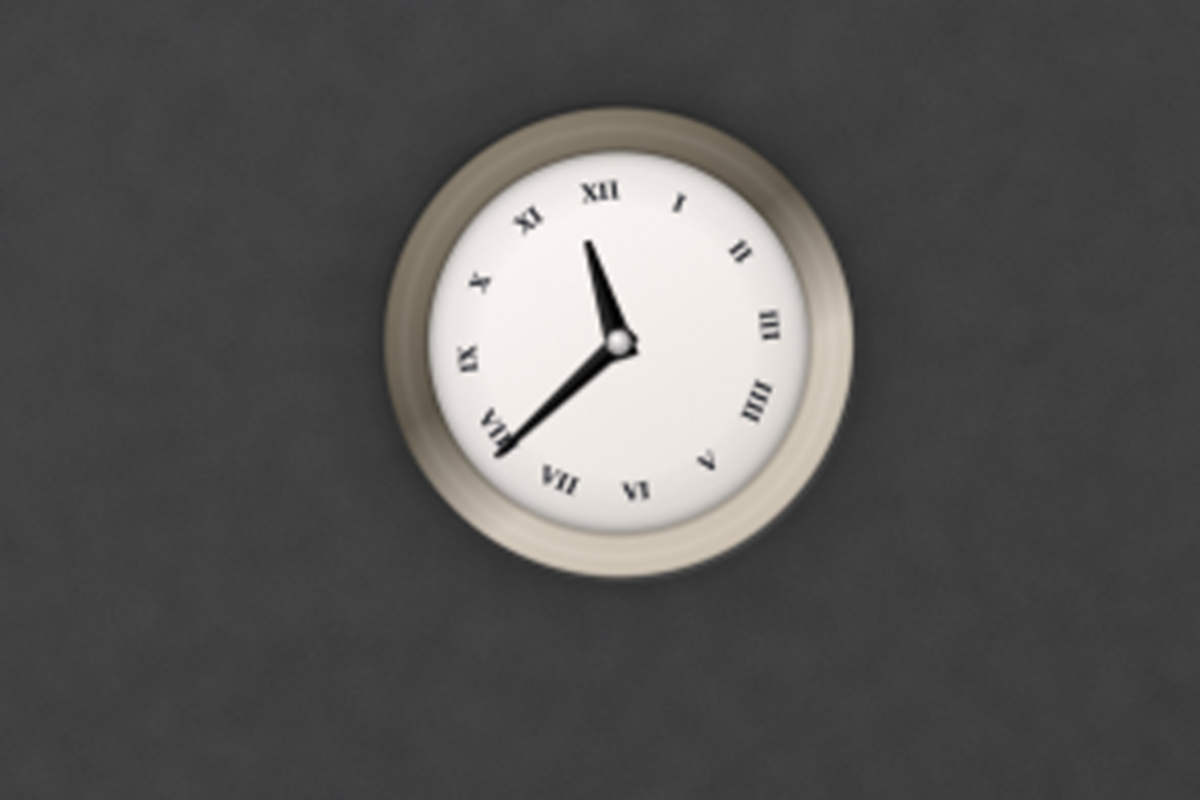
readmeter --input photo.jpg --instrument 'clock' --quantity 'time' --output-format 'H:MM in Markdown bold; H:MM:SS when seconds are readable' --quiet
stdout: **11:39**
